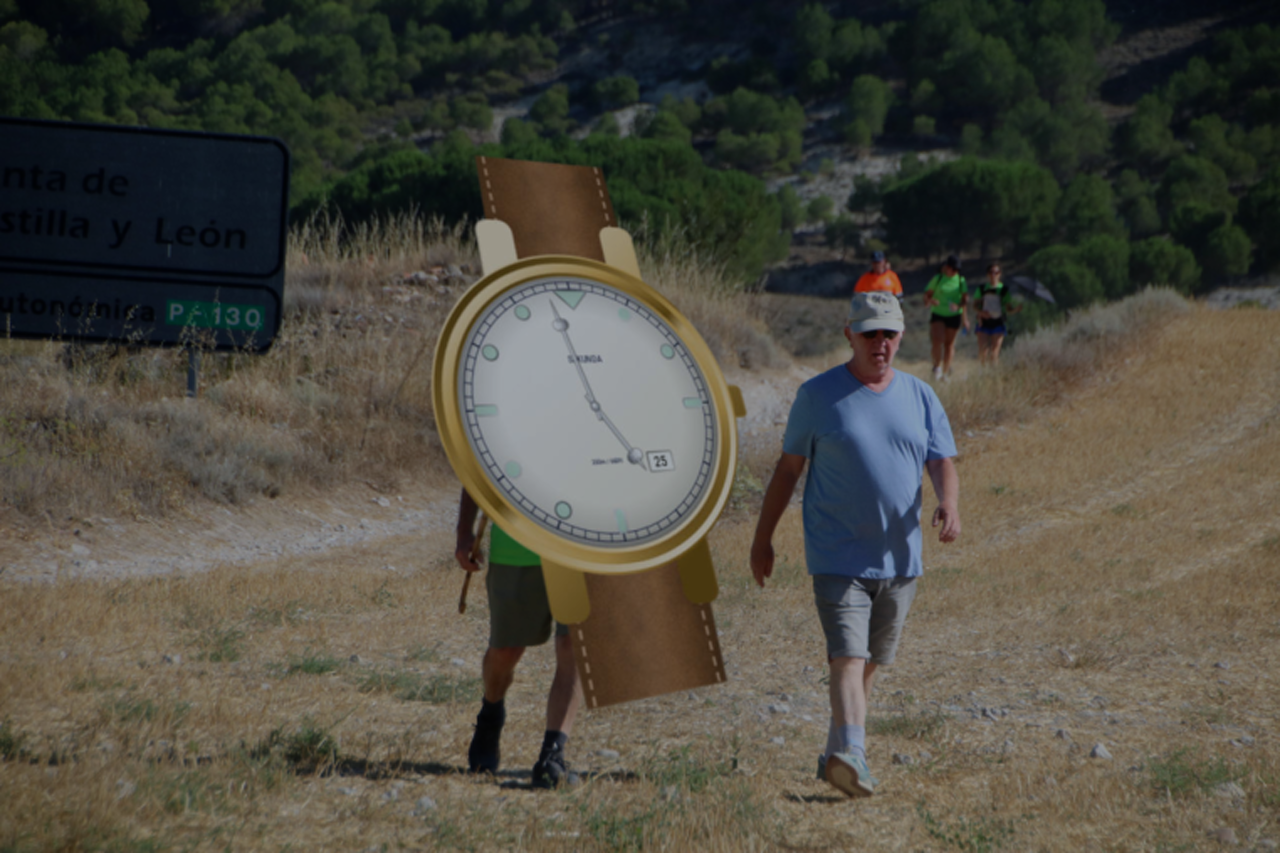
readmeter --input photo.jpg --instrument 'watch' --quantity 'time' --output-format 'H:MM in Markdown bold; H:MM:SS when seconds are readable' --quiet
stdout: **4:58**
